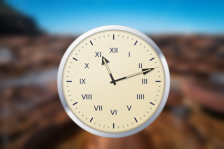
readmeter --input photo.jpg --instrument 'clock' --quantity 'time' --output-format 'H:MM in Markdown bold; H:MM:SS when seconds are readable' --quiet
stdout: **11:12**
